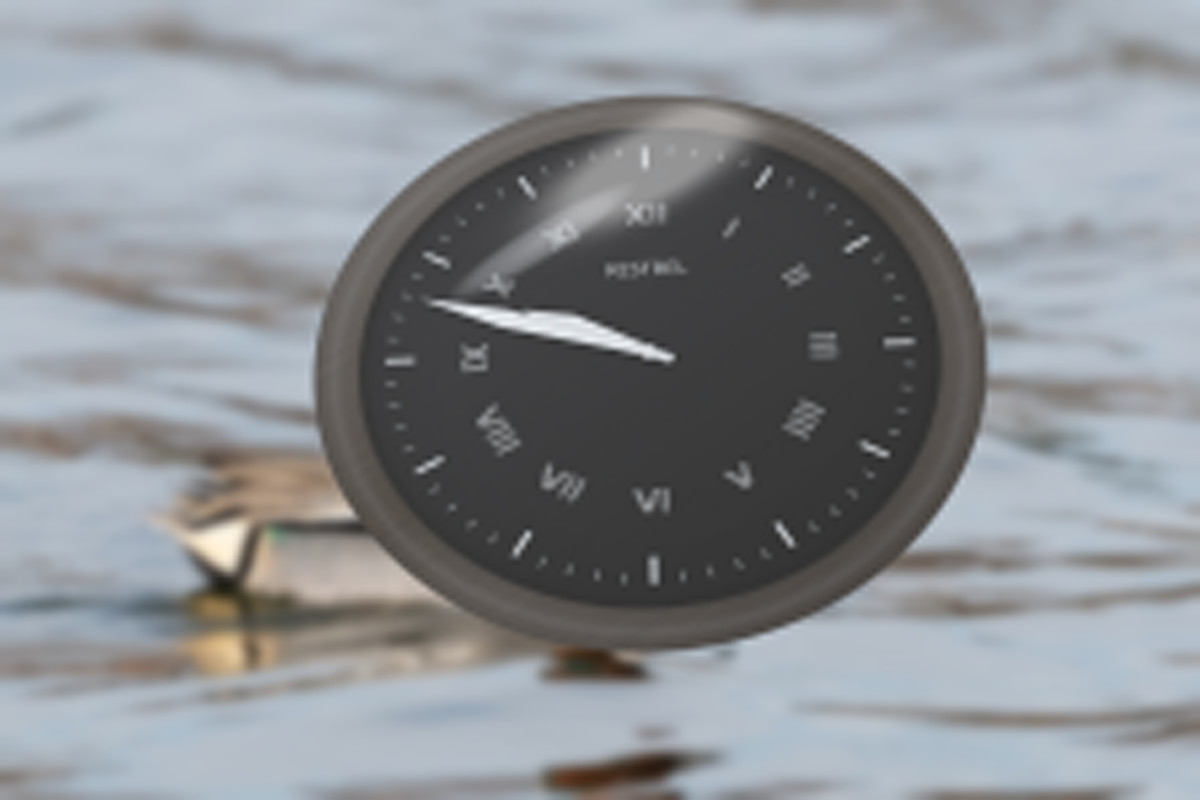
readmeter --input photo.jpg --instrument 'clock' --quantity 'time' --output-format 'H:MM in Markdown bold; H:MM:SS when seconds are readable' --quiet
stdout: **9:48**
